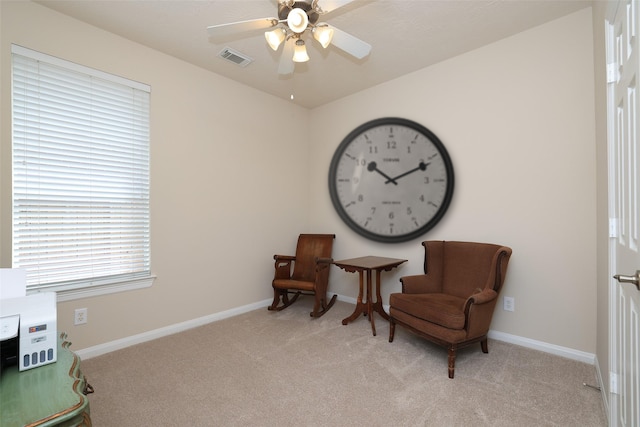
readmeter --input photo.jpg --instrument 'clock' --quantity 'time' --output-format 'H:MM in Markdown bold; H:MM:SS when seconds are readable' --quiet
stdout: **10:11**
